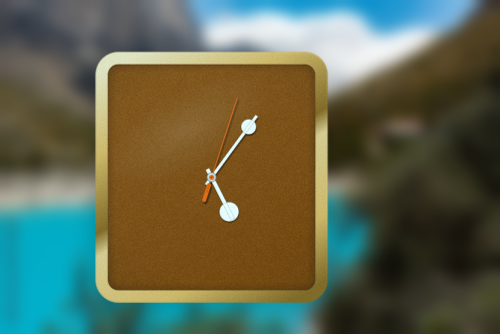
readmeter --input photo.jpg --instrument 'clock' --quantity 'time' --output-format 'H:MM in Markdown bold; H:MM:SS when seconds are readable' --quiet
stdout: **5:06:03**
